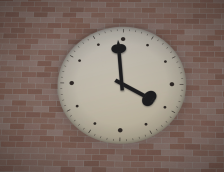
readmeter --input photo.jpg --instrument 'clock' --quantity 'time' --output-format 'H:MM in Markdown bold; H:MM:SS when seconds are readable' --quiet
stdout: **3:59**
